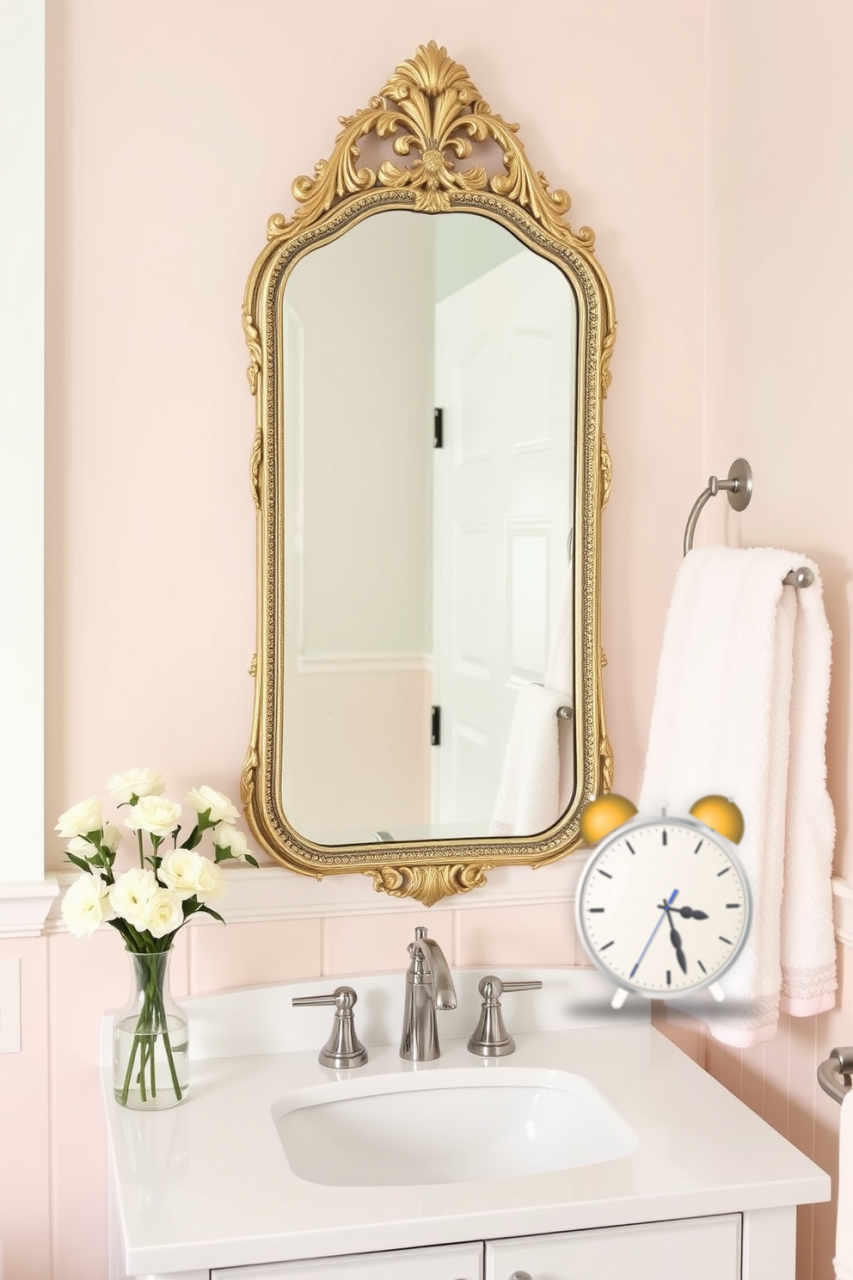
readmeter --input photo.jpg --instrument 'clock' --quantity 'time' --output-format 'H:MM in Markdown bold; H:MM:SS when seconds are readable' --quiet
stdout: **3:27:35**
